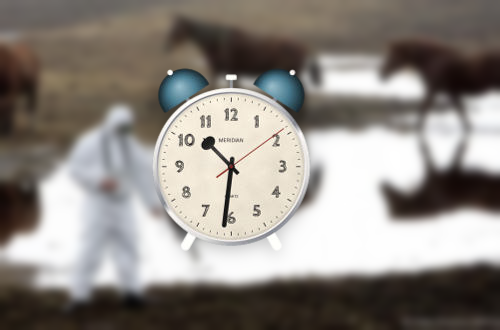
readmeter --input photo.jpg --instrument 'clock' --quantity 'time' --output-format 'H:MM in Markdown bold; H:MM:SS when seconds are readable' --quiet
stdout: **10:31:09**
